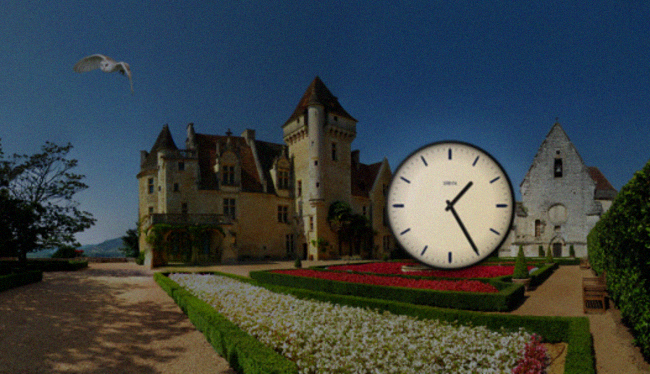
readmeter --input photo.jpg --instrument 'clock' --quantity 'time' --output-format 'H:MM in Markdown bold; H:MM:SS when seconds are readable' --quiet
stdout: **1:25**
